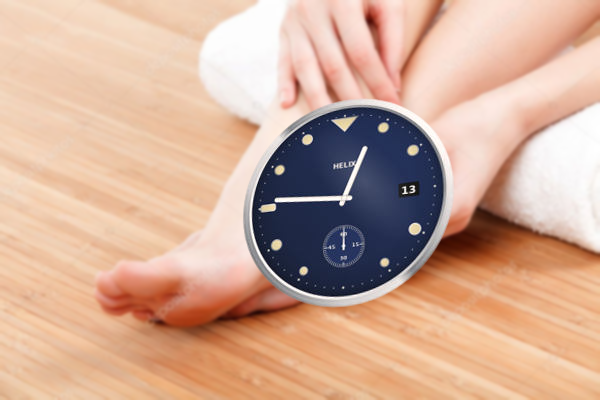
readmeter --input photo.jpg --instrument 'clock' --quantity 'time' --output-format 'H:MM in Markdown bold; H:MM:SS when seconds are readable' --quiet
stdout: **12:46**
